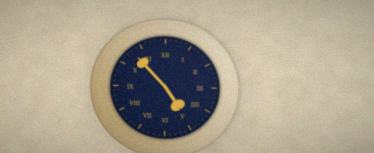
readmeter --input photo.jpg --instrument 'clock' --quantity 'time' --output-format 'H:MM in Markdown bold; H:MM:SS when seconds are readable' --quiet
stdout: **4:53**
